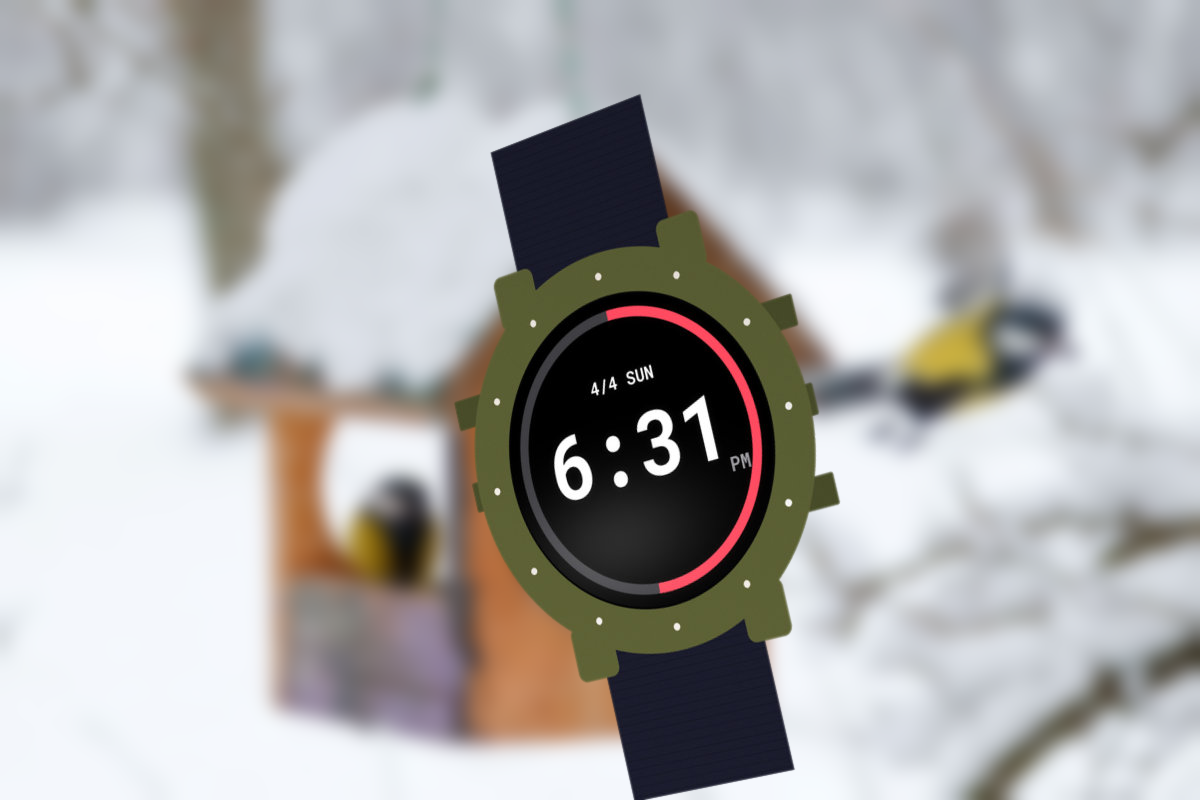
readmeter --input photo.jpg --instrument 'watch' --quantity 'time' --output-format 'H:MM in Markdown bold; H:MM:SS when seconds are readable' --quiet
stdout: **6:31**
